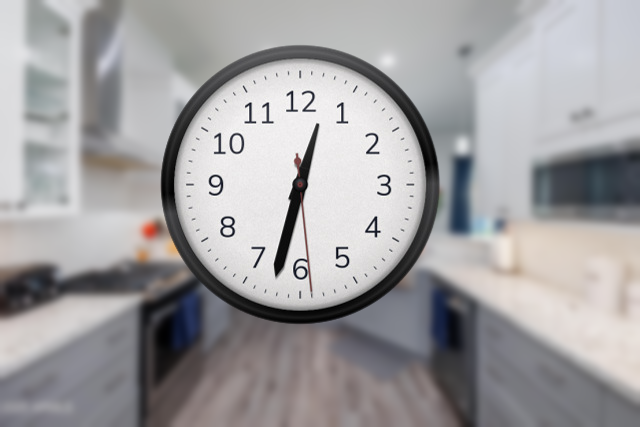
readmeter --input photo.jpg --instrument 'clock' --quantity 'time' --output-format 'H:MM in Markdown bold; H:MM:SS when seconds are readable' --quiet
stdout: **12:32:29**
